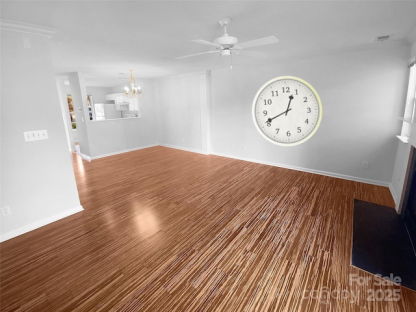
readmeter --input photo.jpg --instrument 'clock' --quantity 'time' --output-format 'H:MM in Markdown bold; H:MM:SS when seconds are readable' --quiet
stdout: **12:41**
